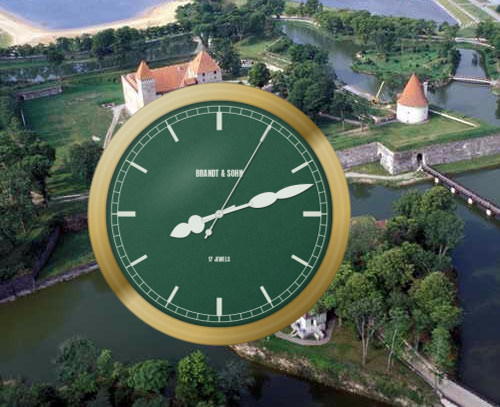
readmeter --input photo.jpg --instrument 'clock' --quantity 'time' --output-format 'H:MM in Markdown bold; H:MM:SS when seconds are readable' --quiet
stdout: **8:12:05**
